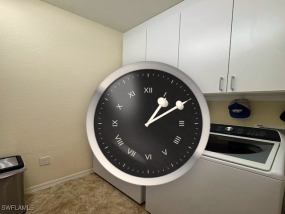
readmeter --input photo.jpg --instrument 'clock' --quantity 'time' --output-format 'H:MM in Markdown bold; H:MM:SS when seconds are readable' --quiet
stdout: **1:10**
